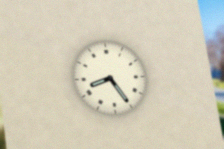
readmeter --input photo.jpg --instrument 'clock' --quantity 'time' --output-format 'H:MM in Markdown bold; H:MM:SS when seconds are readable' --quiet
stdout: **8:25**
